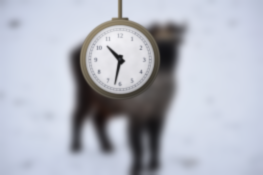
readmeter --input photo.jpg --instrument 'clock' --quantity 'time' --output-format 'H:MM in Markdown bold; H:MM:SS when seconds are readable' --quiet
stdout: **10:32**
